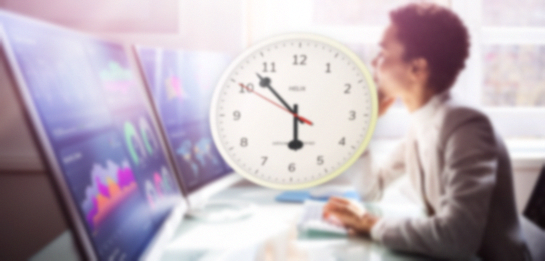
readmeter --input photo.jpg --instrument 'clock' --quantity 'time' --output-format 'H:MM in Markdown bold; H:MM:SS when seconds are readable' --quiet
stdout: **5:52:50**
